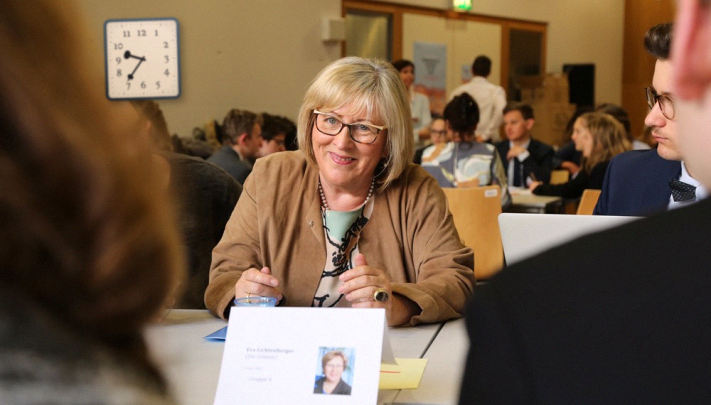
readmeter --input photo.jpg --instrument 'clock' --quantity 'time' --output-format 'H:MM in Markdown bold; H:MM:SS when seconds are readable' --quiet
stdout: **9:36**
